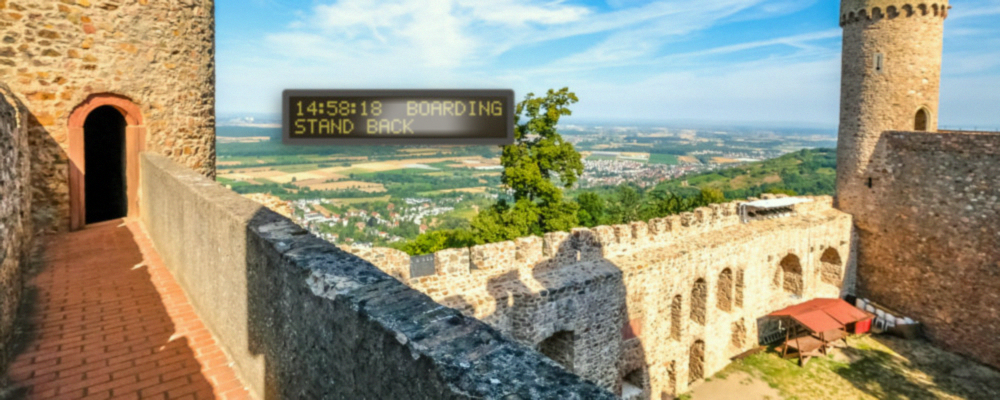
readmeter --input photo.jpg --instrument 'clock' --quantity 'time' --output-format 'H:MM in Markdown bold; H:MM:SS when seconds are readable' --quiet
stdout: **14:58:18**
